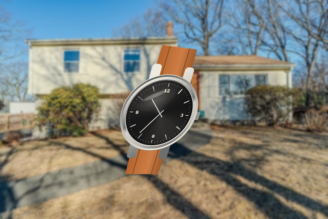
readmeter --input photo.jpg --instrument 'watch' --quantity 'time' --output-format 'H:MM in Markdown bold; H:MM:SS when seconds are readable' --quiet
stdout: **10:36**
